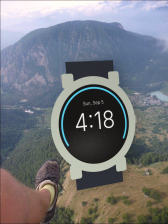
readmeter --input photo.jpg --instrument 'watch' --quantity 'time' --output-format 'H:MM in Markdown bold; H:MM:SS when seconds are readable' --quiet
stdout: **4:18**
